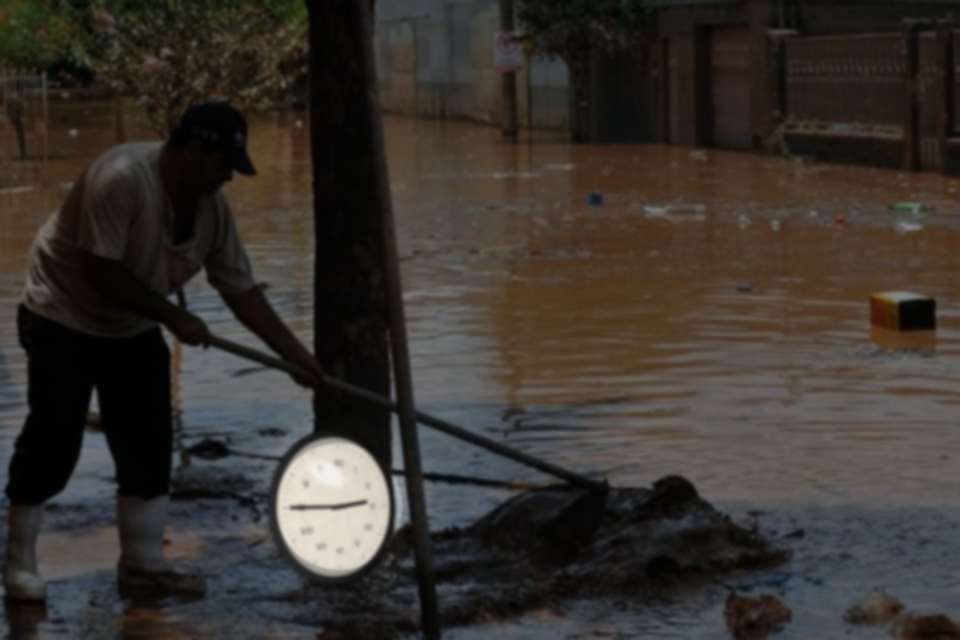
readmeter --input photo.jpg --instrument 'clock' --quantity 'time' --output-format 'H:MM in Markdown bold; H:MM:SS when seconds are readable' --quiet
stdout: **2:45**
